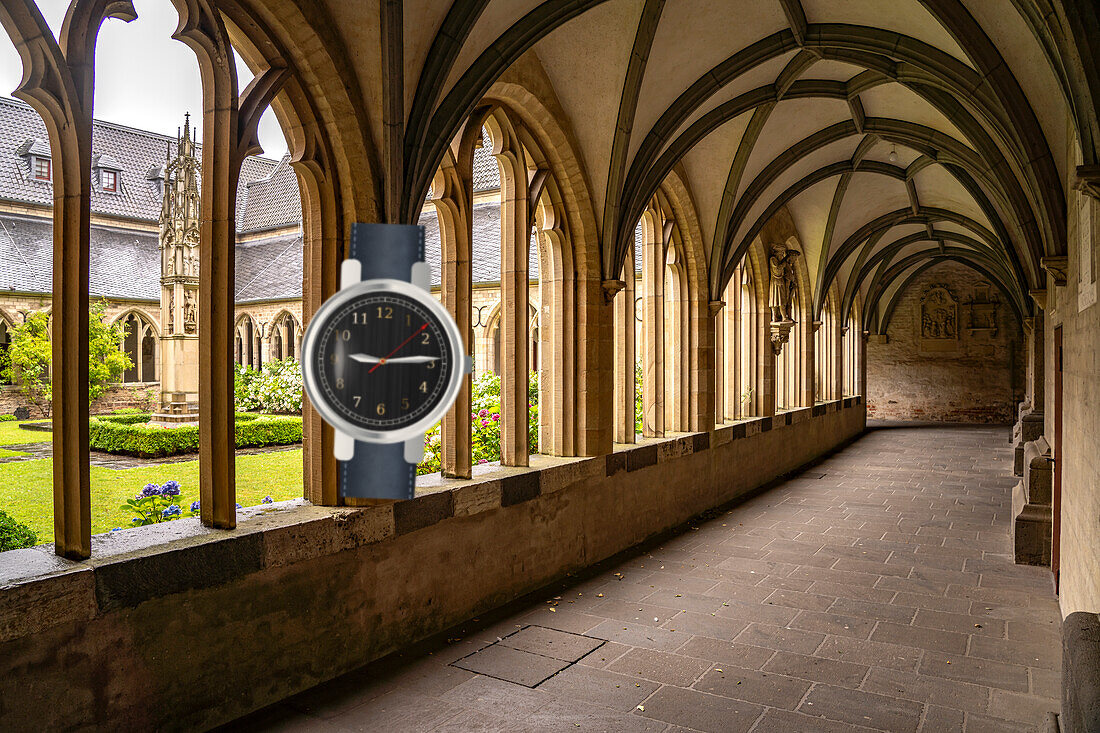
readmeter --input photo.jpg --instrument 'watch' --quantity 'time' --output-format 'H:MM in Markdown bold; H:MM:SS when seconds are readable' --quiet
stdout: **9:14:08**
